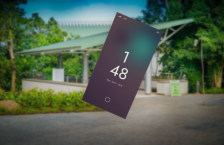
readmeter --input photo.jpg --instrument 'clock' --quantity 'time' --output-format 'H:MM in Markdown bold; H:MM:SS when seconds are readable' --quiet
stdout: **1:48**
